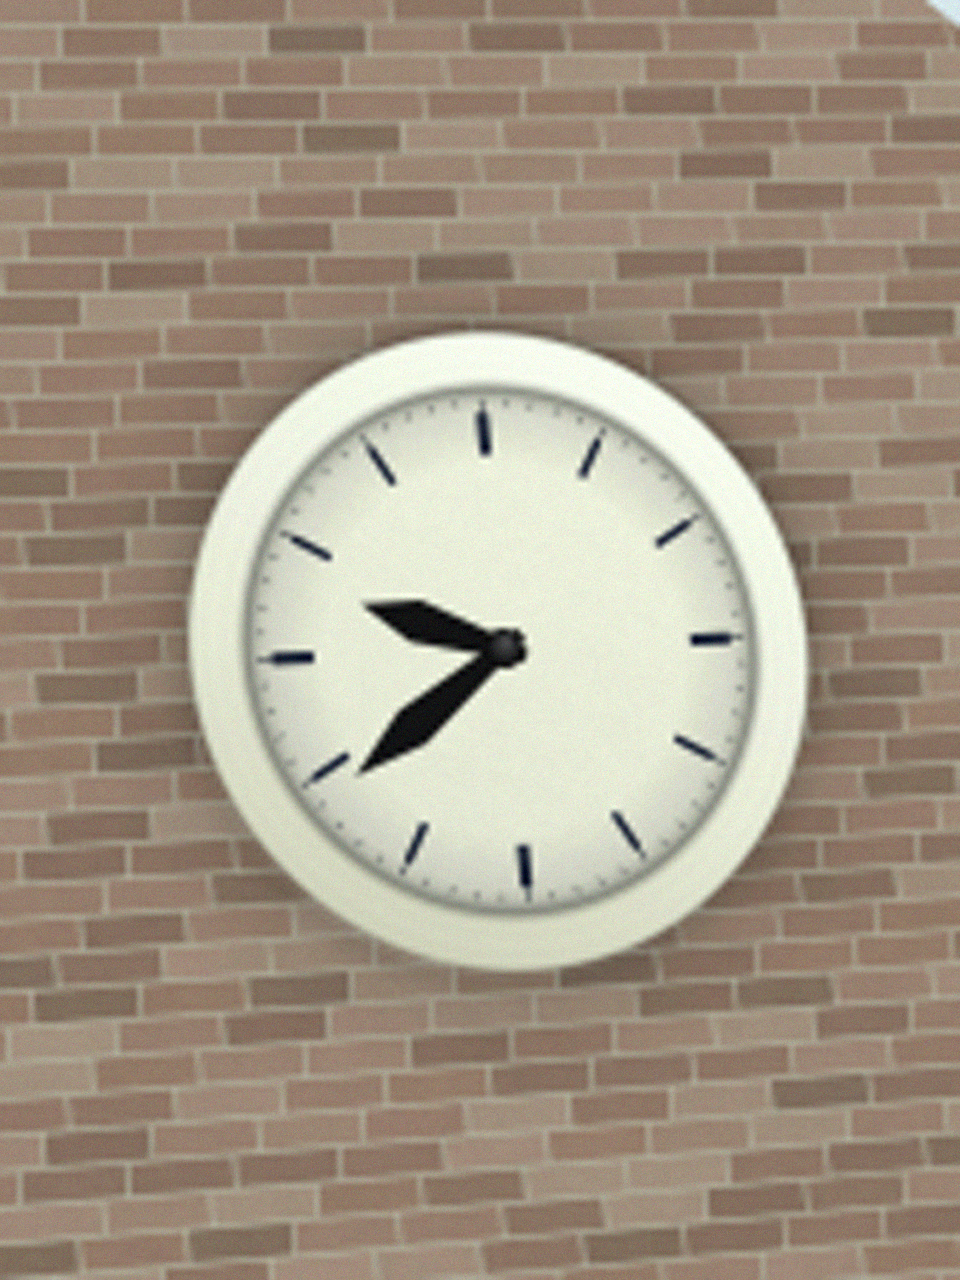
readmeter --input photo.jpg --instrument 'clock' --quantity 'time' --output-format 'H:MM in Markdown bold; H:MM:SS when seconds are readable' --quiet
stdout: **9:39**
